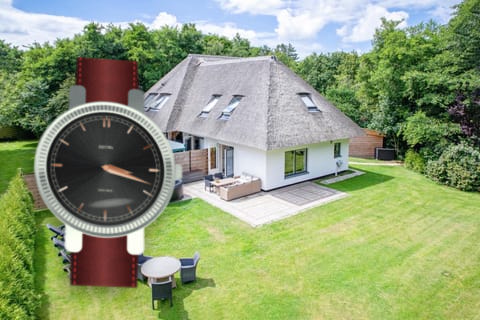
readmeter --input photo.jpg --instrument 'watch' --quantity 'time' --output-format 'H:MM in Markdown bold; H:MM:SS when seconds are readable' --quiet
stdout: **3:18**
